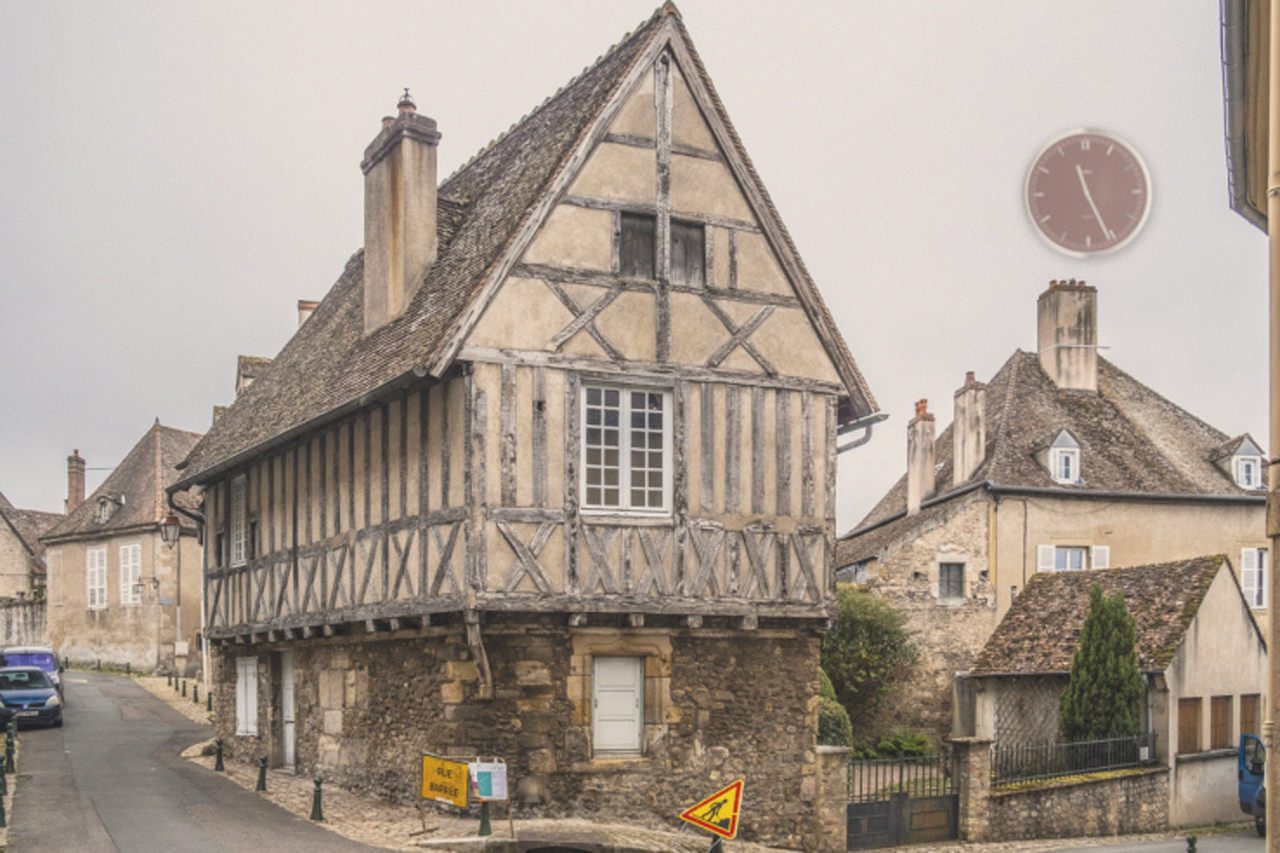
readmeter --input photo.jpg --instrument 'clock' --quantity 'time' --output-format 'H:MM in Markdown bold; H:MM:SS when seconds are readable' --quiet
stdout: **11:26**
